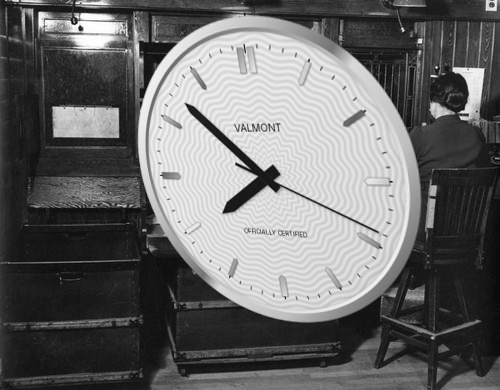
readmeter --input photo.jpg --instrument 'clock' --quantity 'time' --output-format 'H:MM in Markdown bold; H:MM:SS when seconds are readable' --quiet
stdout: **7:52:19**
